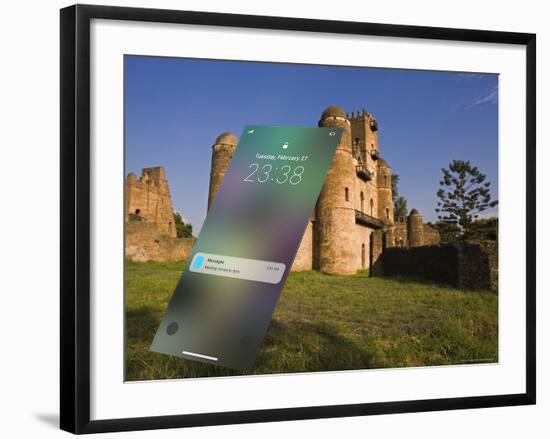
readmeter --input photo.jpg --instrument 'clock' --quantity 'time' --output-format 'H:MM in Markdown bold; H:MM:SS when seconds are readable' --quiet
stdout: **23:38**
